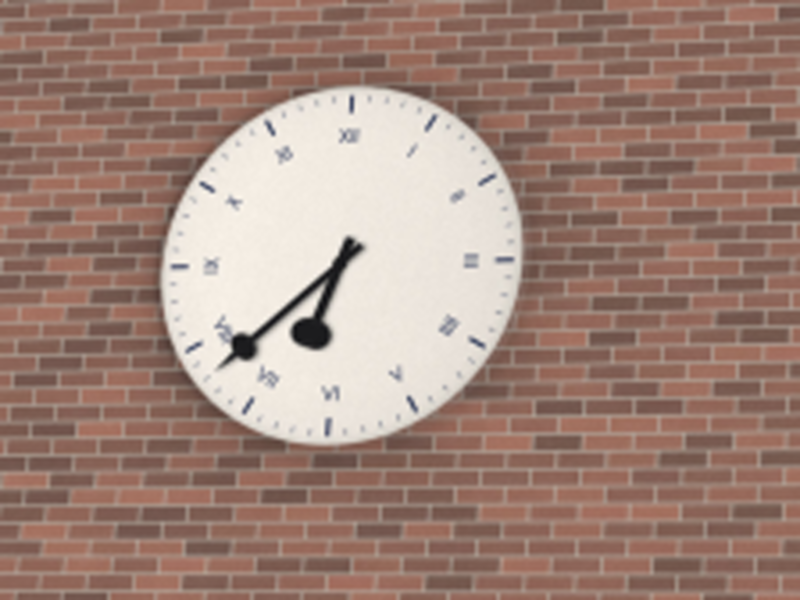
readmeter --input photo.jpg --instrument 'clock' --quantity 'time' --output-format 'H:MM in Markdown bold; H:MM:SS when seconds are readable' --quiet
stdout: **6:38**
